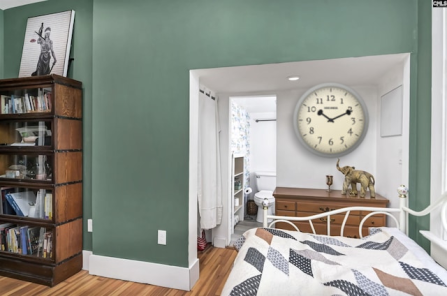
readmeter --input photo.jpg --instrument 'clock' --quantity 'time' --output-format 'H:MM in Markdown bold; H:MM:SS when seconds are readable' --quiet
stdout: **10:11**
